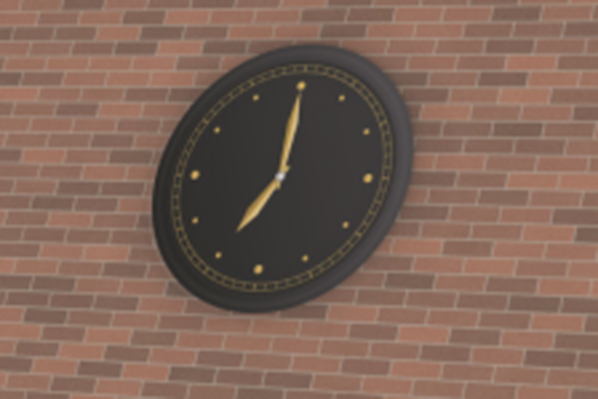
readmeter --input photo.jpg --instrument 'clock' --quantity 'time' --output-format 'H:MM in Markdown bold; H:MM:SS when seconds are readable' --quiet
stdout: **7:00**
